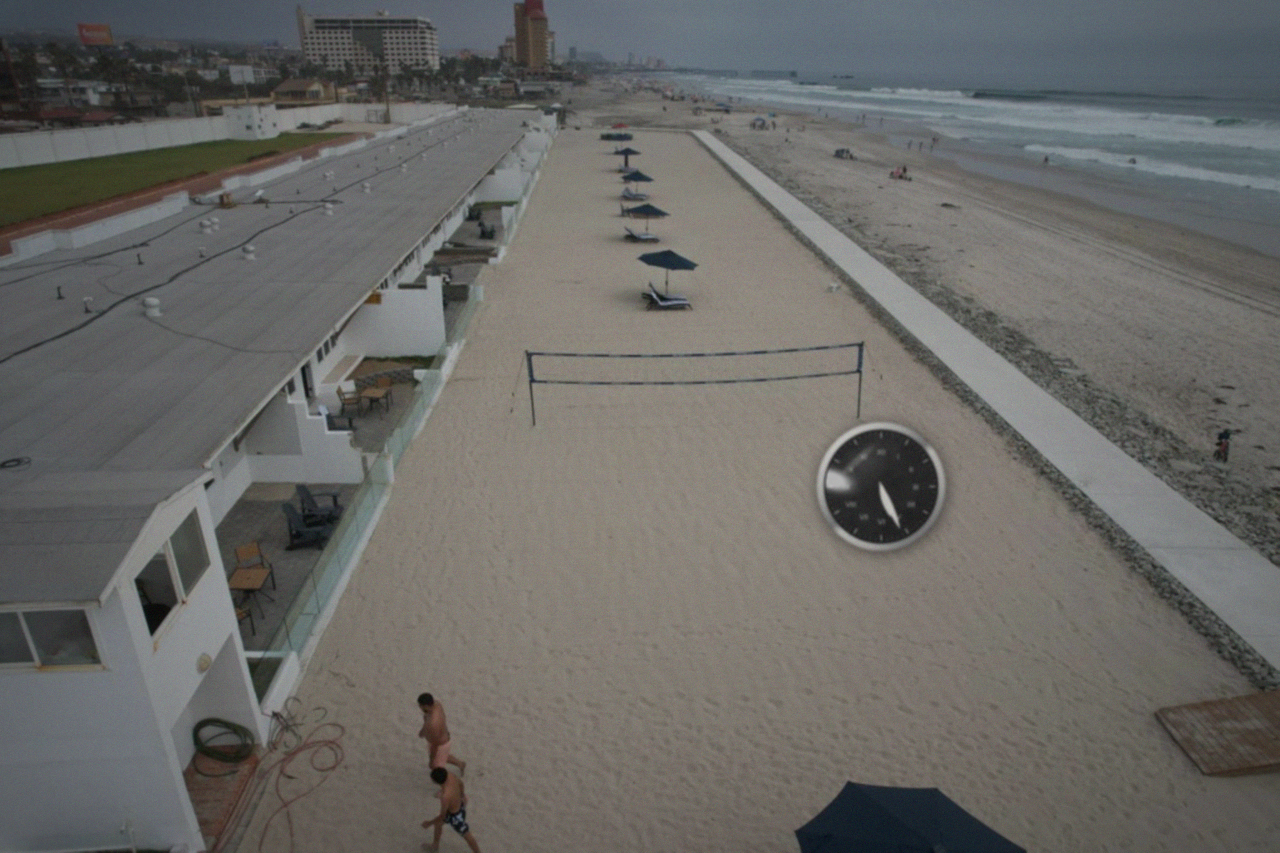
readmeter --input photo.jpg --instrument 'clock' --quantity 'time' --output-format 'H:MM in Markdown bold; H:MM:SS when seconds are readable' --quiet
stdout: **5:26**
